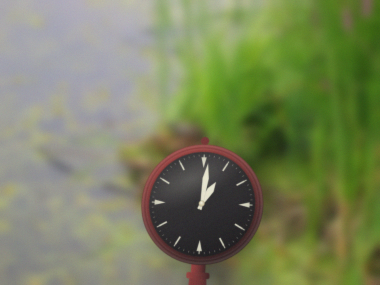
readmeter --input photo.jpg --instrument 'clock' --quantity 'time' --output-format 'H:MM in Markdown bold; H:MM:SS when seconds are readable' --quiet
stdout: **1:01**
